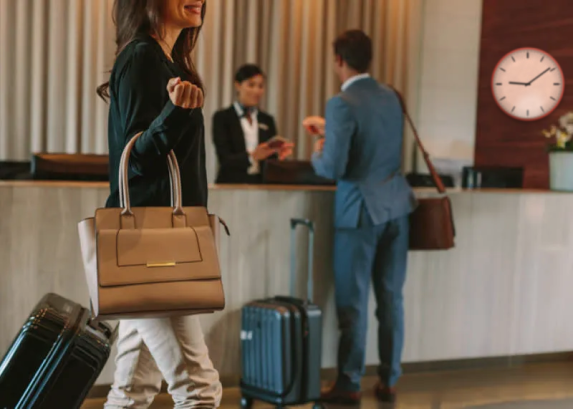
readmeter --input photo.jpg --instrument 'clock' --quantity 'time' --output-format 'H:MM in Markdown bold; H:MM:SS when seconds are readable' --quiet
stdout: **9:09**
